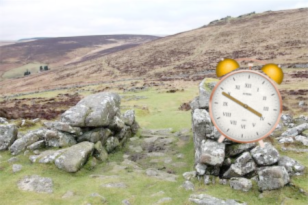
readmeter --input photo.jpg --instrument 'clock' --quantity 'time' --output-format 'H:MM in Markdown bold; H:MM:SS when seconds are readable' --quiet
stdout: **3:49**
